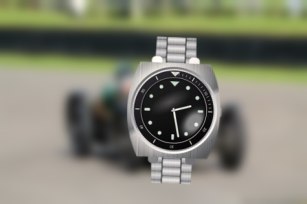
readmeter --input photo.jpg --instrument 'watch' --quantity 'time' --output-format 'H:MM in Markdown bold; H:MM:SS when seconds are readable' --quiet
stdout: **2:28**
